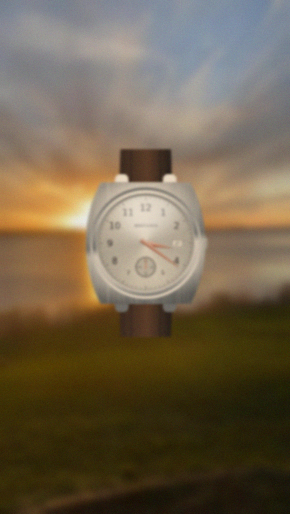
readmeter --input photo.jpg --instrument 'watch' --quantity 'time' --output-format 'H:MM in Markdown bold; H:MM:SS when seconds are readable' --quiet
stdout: **3:21**
